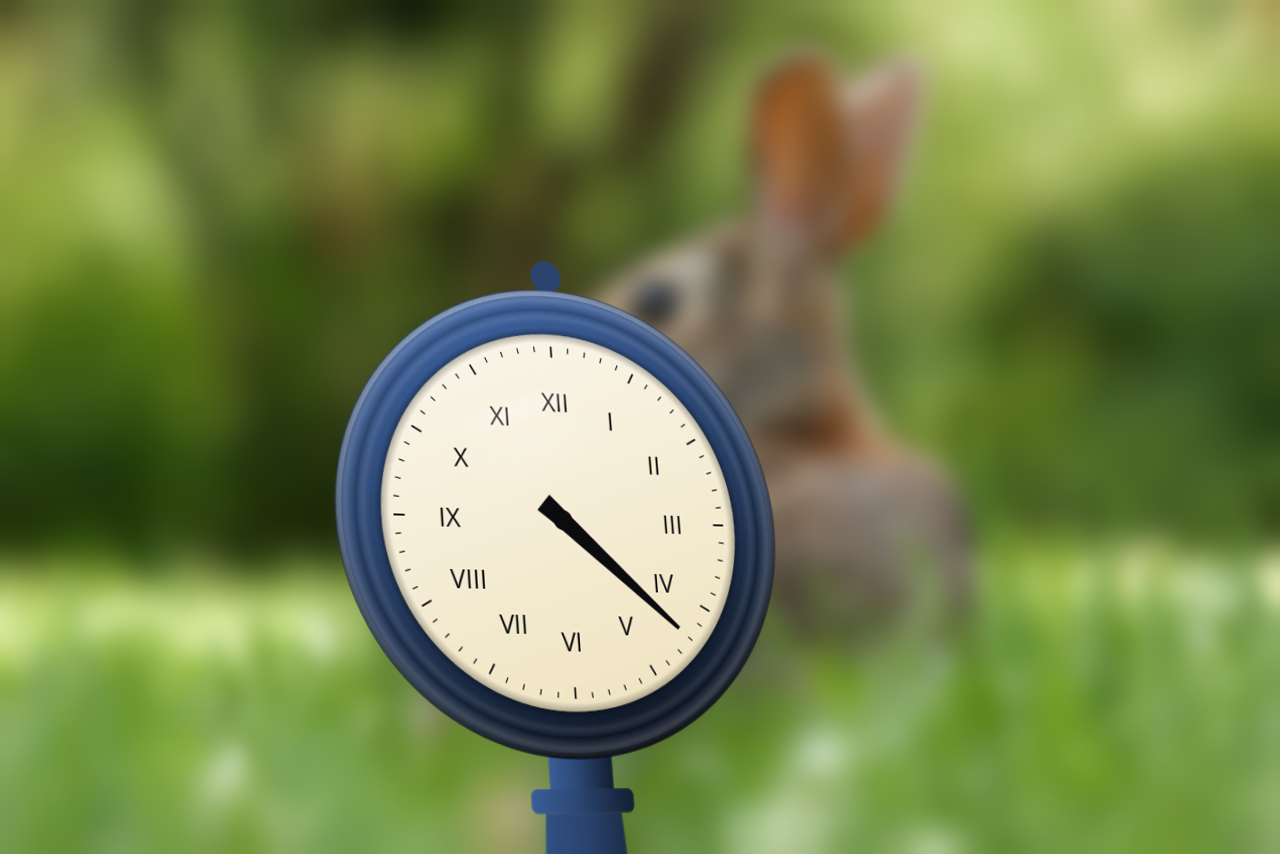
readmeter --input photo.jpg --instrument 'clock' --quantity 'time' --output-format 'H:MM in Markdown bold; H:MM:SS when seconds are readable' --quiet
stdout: **4:22**
